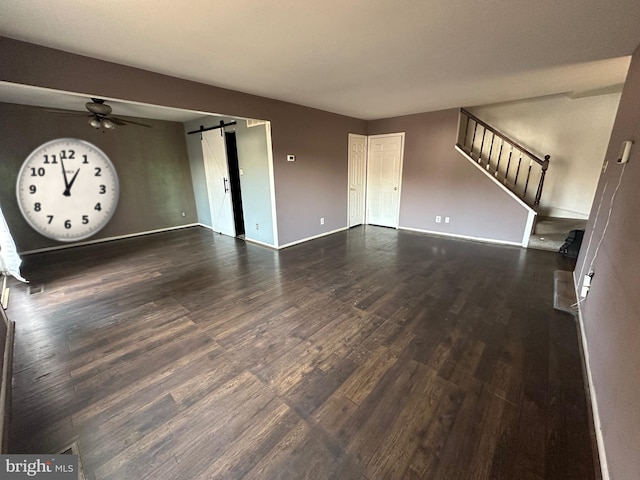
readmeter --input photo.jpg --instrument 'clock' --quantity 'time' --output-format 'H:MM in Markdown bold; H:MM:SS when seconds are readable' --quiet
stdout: **12:58**
